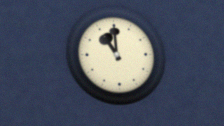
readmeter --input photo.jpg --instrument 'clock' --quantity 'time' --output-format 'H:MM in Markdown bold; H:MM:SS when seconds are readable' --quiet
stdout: **11:00**
